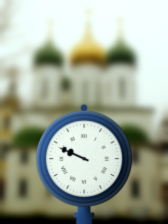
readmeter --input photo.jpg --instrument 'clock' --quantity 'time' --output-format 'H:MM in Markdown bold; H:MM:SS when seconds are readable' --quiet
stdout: **9:49**
